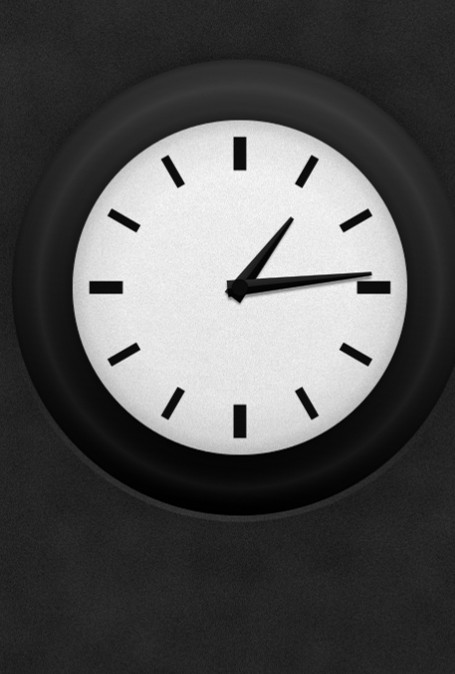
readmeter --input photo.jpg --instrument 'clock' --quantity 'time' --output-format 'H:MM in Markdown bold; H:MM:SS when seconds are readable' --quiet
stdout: **1:14**
